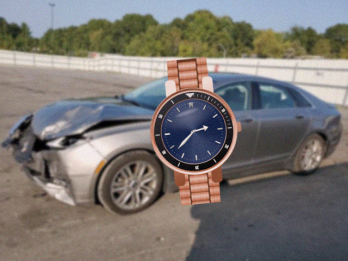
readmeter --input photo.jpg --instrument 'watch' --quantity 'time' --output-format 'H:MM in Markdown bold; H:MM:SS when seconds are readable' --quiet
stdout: **2:38**
